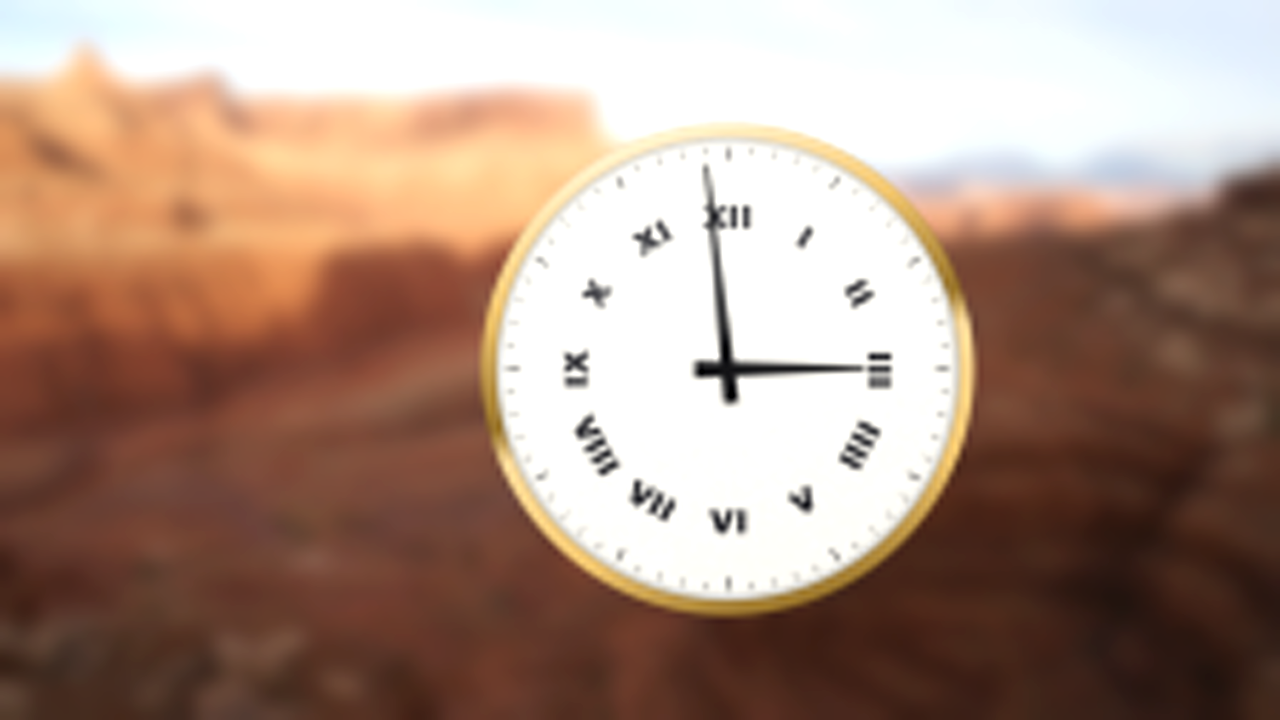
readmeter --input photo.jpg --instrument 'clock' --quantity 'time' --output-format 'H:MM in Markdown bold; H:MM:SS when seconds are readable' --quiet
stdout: **2:59**
